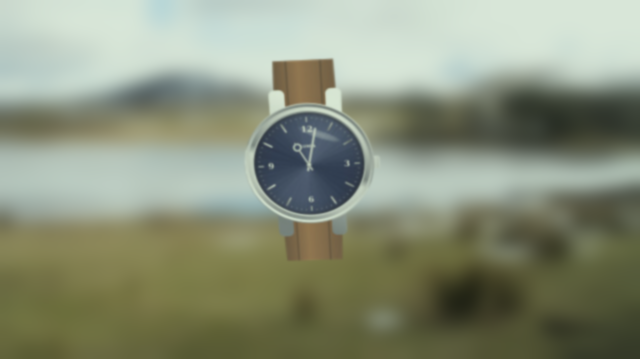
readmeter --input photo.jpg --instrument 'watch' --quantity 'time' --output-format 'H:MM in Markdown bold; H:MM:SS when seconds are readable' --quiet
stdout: **11:02**
